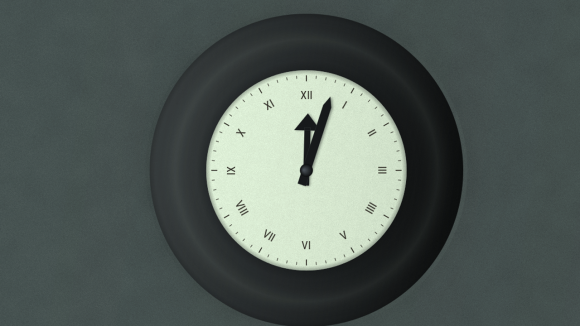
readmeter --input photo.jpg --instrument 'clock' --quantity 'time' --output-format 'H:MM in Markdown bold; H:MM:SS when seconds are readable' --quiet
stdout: **12:03**
